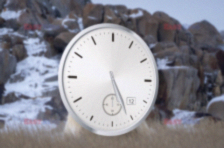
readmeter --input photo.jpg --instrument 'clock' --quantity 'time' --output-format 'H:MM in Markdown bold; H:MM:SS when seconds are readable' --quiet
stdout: **5:26**
